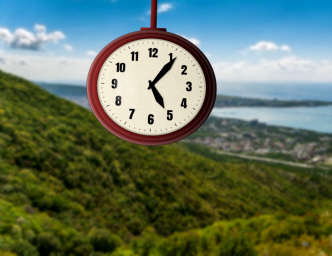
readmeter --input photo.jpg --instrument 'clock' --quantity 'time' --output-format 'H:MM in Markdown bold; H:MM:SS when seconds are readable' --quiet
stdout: **5:06**
